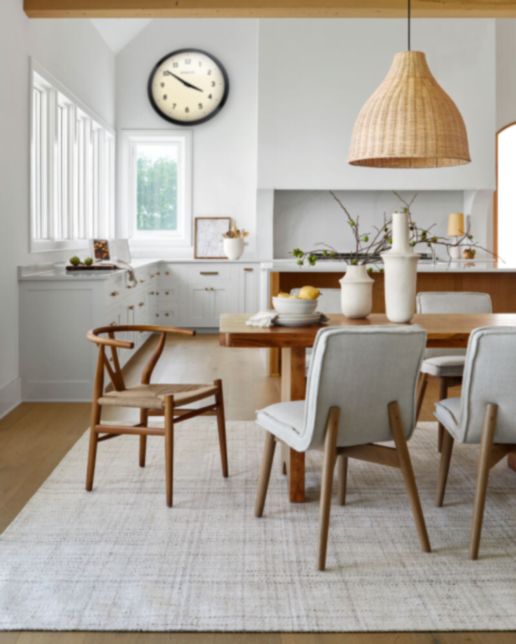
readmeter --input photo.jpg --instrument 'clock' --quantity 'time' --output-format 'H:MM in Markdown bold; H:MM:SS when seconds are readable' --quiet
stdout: **3:51**
